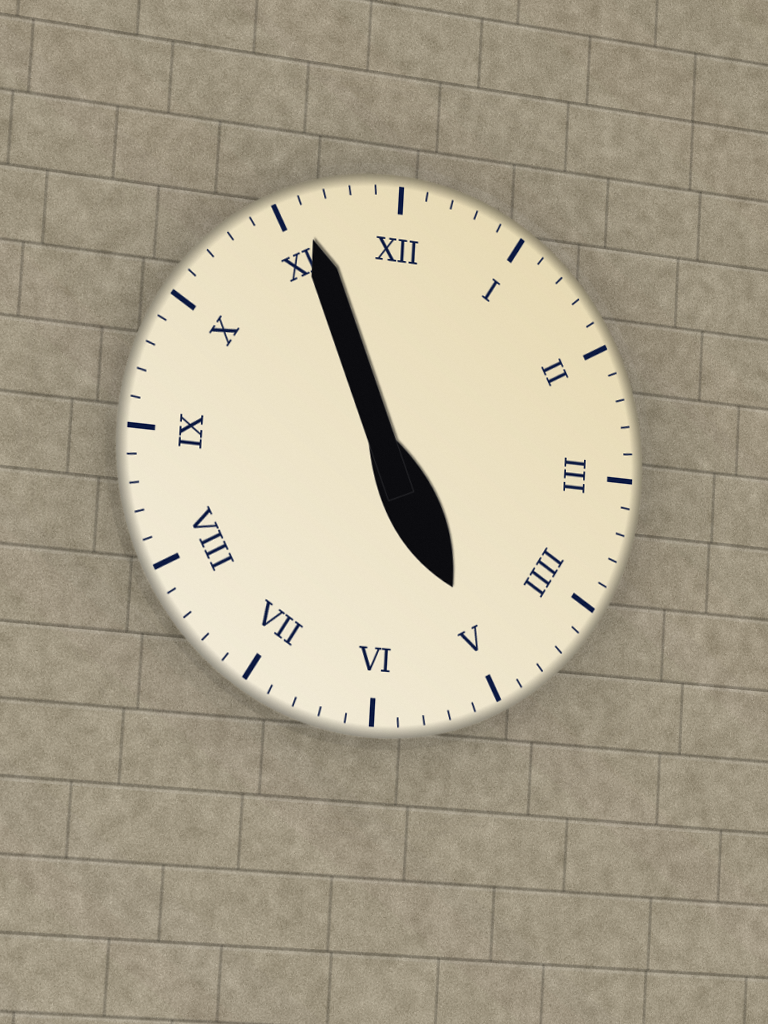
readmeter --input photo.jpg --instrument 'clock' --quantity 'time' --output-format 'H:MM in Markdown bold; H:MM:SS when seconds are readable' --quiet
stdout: **4:56**
